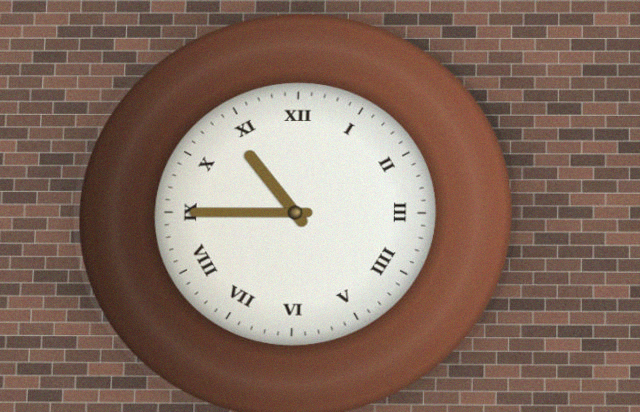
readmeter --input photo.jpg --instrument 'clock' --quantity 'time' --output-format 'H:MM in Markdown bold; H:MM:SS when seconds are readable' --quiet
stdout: **10:45**
